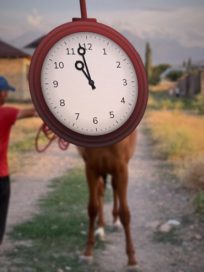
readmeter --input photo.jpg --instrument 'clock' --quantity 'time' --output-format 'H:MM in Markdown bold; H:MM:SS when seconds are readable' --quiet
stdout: **10:58**
